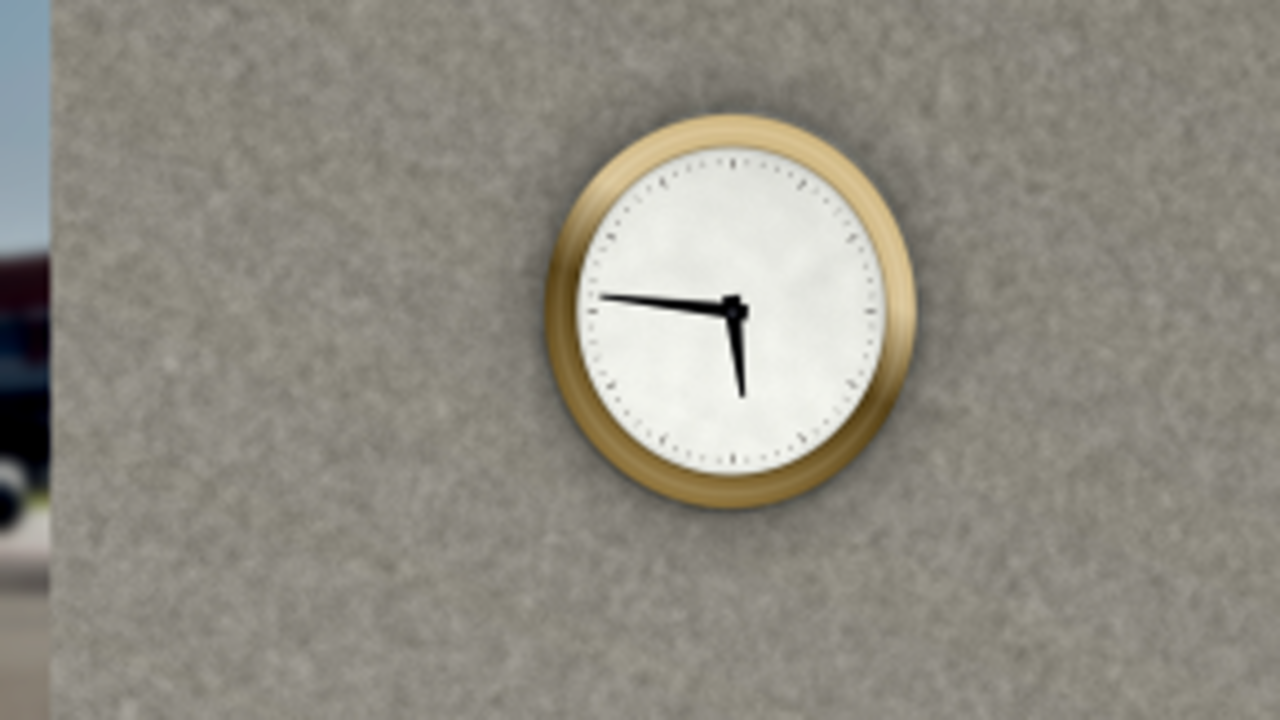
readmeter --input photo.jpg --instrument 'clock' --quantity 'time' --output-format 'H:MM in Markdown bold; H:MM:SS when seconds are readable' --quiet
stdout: **5:46**
